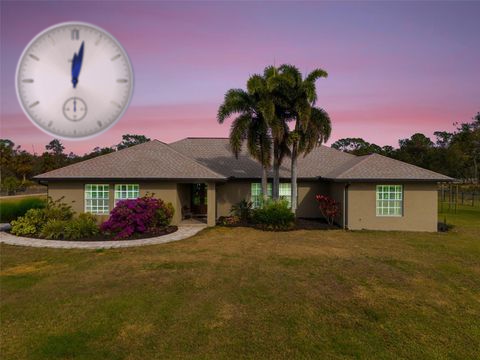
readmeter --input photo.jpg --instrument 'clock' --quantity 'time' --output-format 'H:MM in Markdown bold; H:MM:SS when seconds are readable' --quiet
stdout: **12:02**
